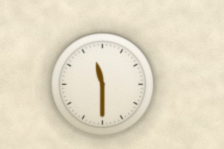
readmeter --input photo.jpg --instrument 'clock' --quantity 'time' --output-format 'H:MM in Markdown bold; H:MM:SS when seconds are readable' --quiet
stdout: **11:30**
